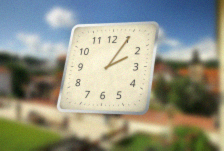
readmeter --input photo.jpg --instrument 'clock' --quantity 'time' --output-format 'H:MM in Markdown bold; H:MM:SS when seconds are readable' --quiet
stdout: **2:05**
